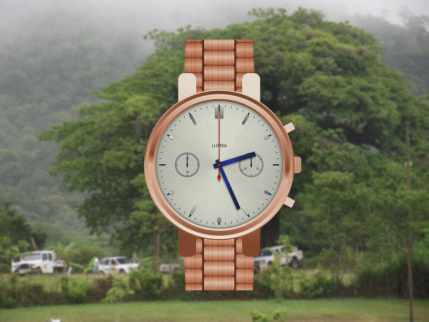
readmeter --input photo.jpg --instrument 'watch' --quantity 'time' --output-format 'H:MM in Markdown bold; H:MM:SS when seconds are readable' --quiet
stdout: **2:26**
